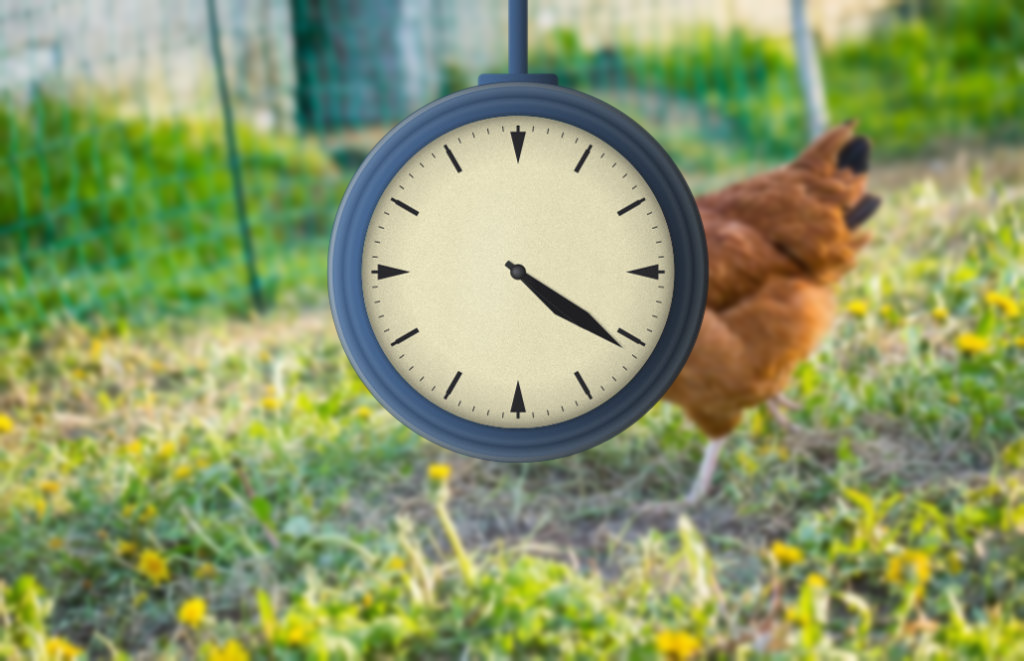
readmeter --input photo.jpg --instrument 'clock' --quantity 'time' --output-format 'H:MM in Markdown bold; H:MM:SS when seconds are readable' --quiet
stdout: **4:21**
